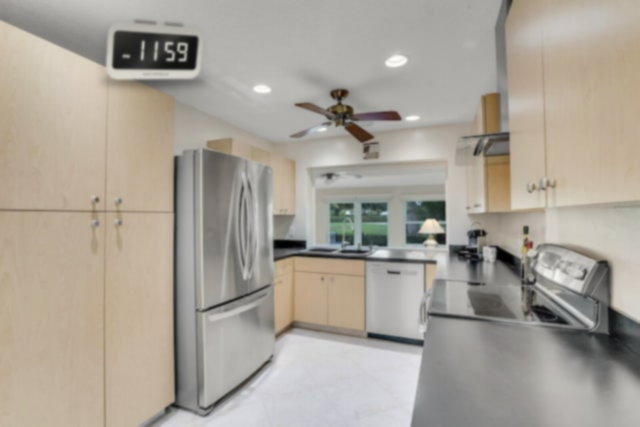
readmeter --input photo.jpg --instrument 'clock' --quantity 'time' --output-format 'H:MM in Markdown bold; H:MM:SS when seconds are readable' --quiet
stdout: **11:59**
